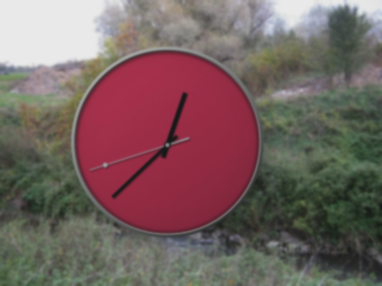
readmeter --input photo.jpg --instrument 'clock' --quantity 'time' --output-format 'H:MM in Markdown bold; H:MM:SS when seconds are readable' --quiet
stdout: **12:37:42**
